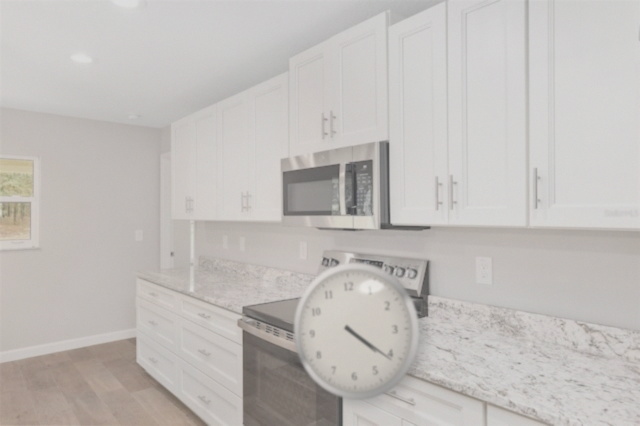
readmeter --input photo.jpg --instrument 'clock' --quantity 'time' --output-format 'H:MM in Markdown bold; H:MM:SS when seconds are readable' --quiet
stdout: **4:21**
